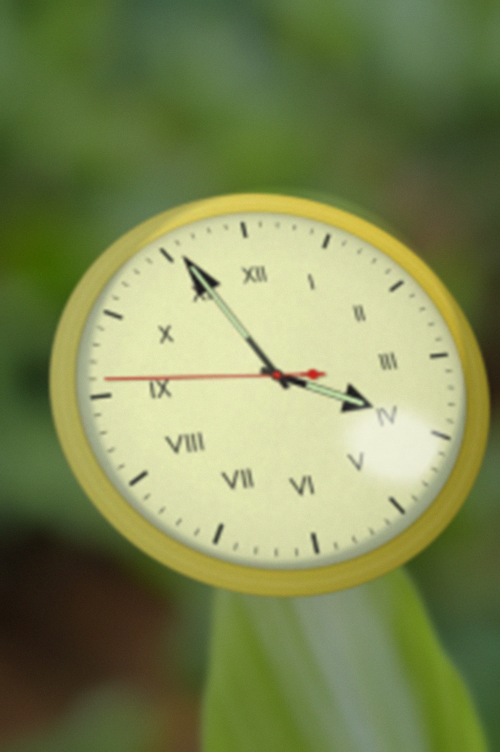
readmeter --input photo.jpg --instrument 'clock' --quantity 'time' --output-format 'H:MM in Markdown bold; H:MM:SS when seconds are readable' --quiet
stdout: **3:55:46**
